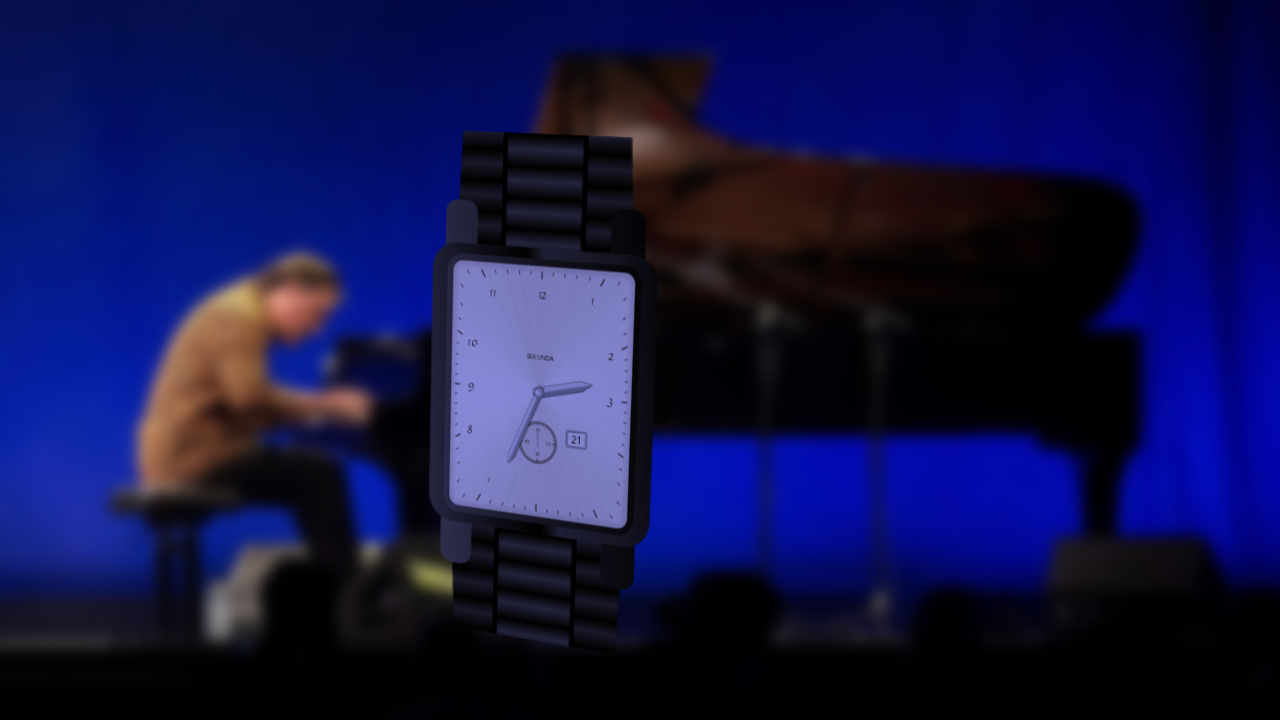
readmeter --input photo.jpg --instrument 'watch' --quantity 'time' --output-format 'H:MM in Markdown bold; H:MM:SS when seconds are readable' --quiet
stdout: **2:34**
